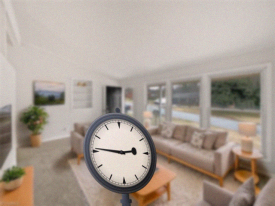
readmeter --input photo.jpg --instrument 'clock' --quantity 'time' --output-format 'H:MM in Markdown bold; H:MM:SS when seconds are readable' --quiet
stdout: **2:46**
